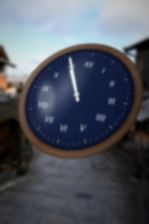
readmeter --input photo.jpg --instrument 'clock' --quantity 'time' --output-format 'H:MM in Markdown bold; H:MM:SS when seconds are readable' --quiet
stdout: **10:55**
